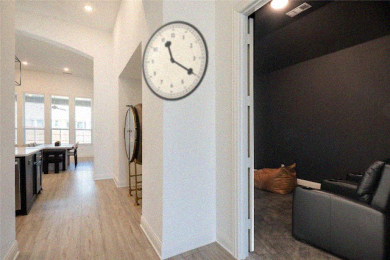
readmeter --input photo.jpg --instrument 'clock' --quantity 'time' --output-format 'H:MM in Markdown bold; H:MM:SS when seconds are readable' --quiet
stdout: **11:20**
